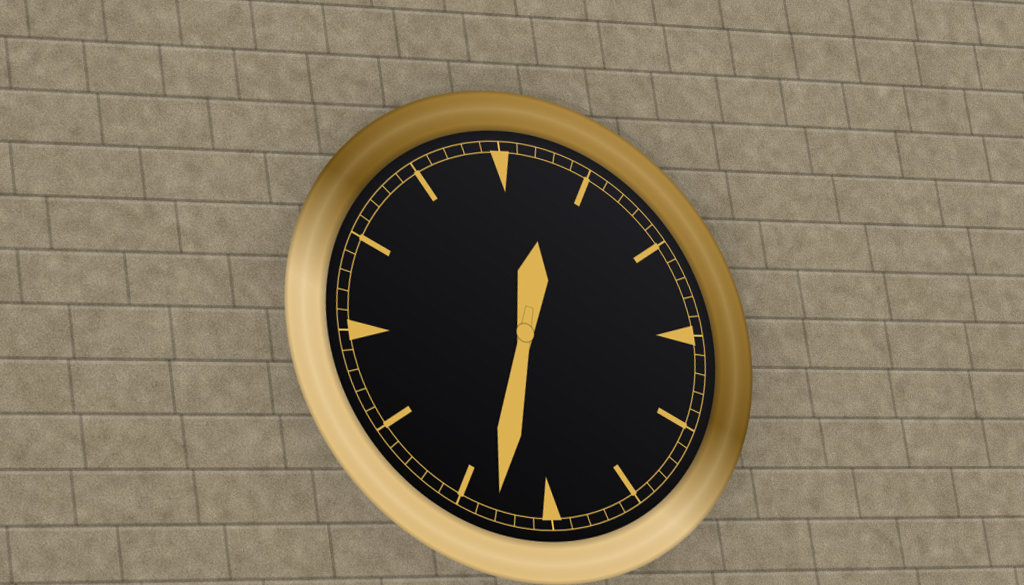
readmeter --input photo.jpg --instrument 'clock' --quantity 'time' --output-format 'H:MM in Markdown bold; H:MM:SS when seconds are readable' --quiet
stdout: **12:33**
